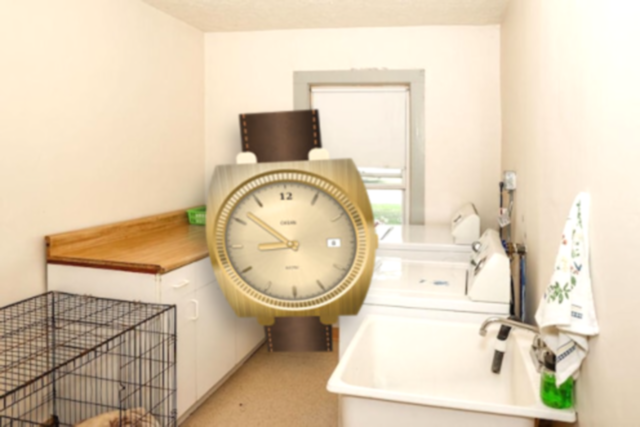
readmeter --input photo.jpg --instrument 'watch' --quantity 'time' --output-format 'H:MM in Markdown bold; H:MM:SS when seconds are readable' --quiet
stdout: **8:52**
